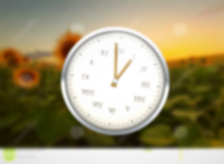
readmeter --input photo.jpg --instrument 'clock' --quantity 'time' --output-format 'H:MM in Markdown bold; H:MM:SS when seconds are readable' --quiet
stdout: **12:59**
